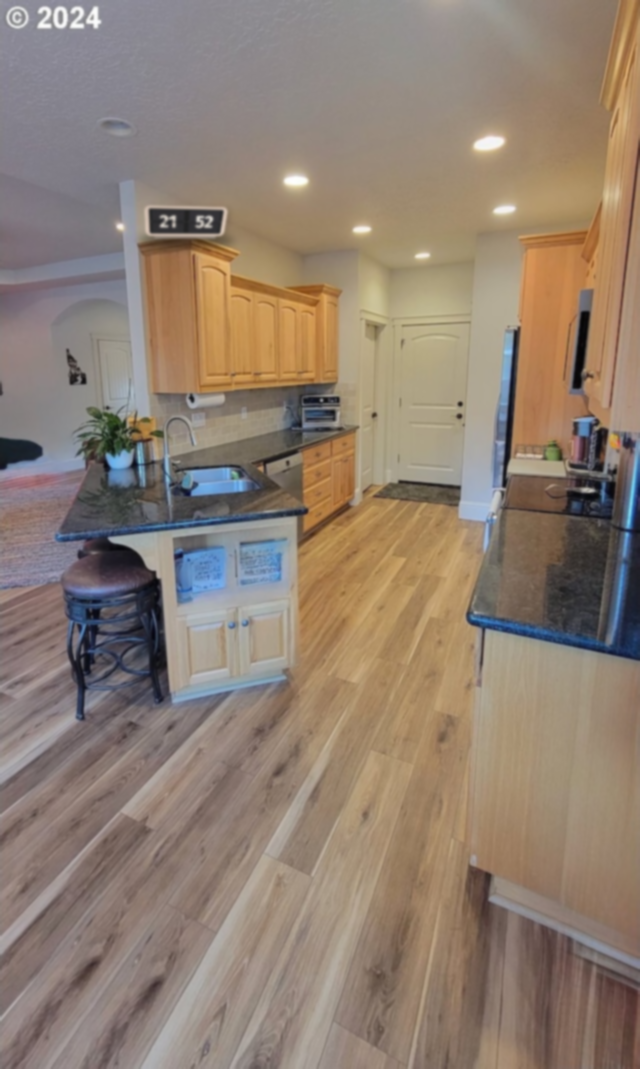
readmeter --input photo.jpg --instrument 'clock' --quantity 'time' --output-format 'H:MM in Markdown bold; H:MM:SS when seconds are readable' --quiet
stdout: **21:52**
